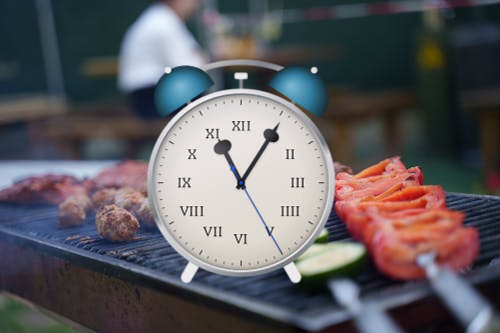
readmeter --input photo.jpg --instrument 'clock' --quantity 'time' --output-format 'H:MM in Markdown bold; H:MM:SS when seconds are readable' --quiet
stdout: **11:05:25**
